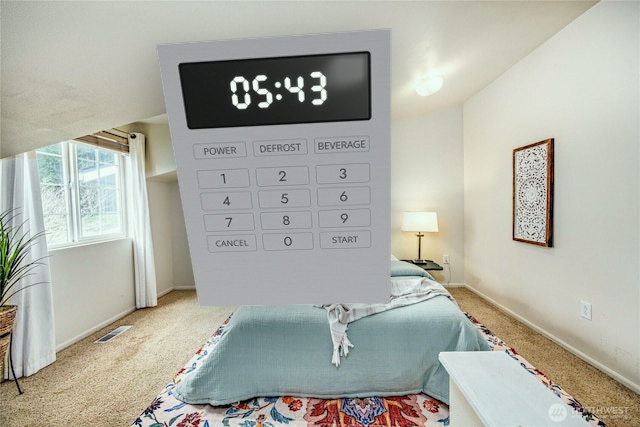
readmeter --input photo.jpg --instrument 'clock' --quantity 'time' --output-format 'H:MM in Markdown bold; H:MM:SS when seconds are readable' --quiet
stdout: **5:43**
